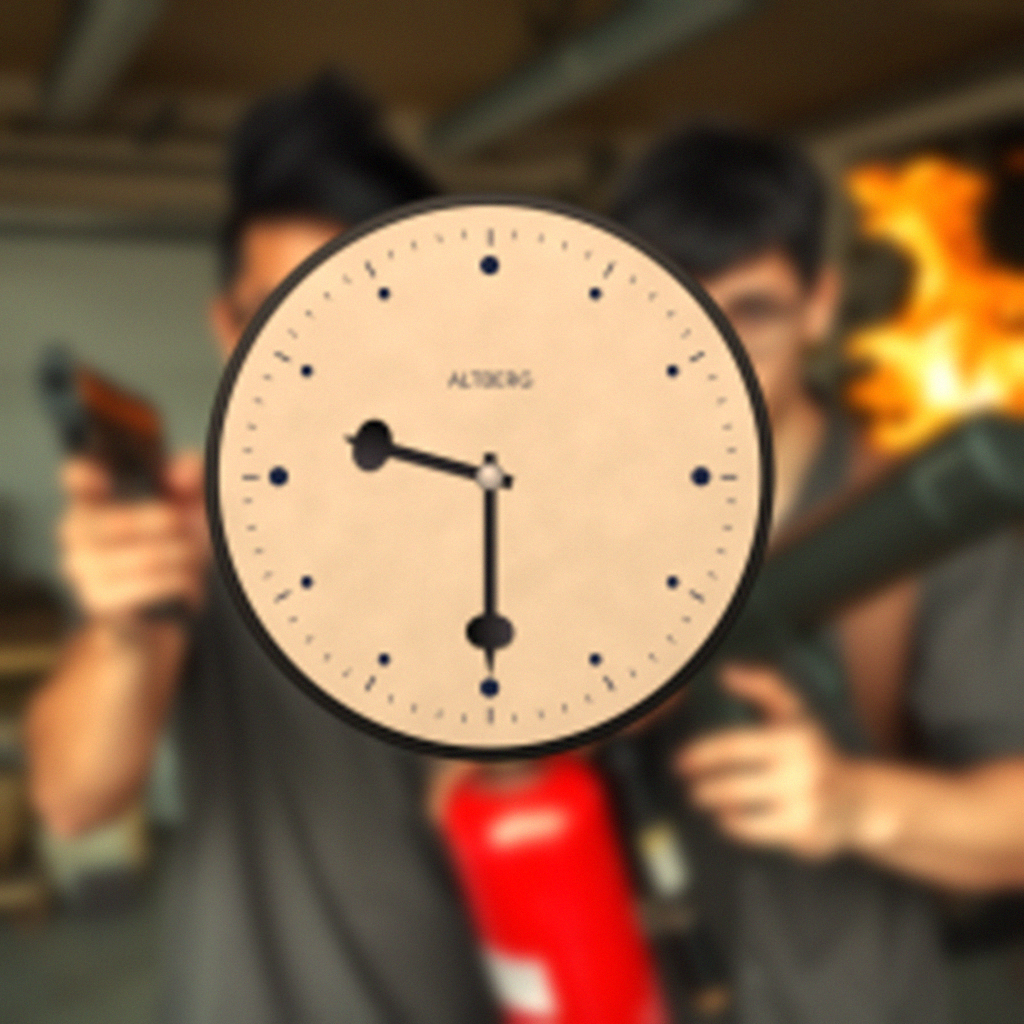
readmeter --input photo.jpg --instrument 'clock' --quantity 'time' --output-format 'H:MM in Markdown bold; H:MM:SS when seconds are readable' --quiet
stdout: **9:30**
